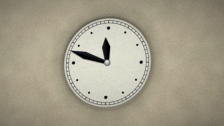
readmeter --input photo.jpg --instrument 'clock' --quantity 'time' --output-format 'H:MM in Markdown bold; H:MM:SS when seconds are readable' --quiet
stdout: **11:48**
